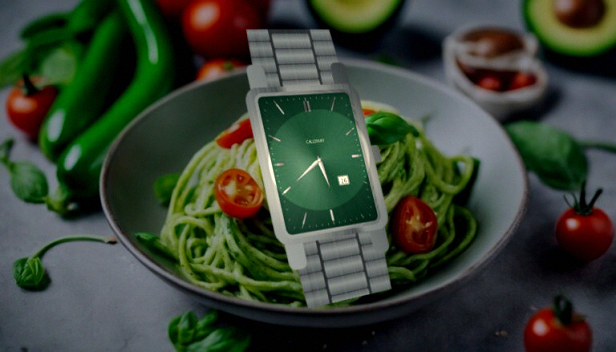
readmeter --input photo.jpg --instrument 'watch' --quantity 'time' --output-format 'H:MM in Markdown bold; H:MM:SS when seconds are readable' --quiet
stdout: **5:40**
